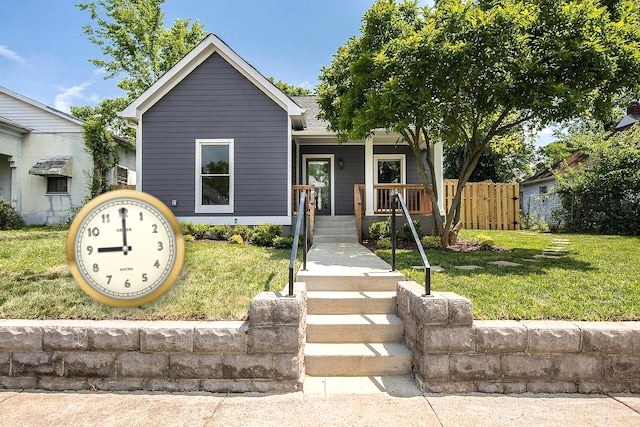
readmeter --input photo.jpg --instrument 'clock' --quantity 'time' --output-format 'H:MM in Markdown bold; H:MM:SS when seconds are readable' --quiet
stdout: **9:00**
